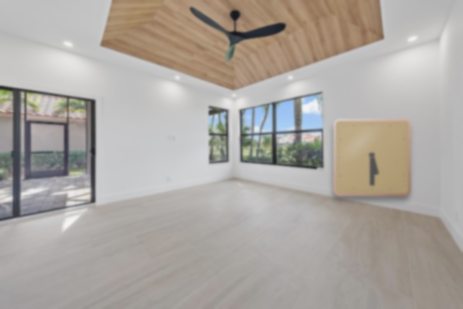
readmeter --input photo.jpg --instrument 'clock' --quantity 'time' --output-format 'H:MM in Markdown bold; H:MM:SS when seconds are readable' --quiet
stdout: **5:30**
